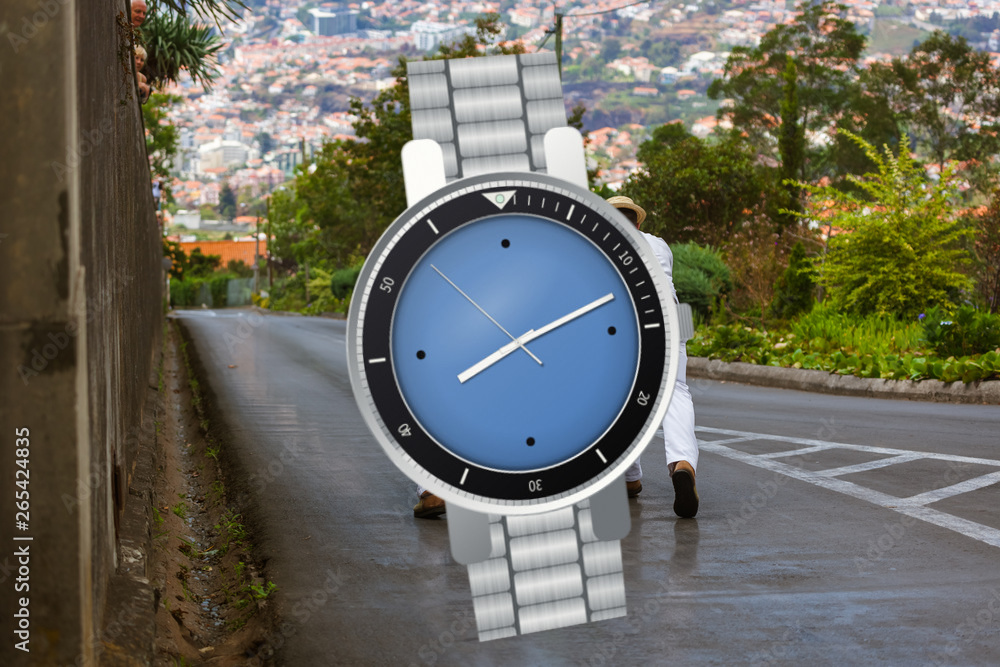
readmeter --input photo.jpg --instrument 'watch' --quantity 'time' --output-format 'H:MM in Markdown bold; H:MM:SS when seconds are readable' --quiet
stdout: **8:11:53**
